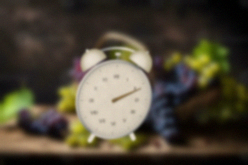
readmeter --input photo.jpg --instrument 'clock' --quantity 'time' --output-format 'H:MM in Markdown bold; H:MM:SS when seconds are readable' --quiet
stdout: **2:11**
